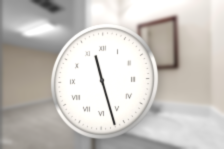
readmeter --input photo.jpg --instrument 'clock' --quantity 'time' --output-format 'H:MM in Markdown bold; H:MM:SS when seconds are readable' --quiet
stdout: **11:27**
